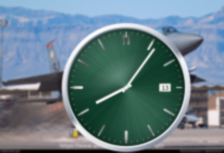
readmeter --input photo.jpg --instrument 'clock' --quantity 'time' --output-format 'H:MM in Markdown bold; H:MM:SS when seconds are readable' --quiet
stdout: **8:06**
